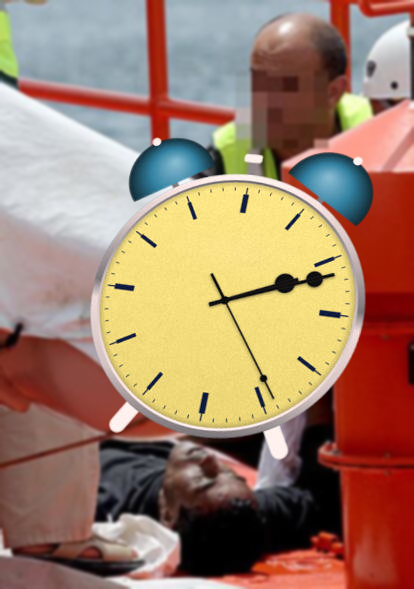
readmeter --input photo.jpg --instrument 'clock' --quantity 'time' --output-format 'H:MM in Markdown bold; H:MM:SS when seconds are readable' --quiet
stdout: **2:11:24**
